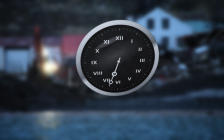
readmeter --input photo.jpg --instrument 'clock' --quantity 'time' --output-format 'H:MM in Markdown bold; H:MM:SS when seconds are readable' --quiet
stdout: **6:33**
